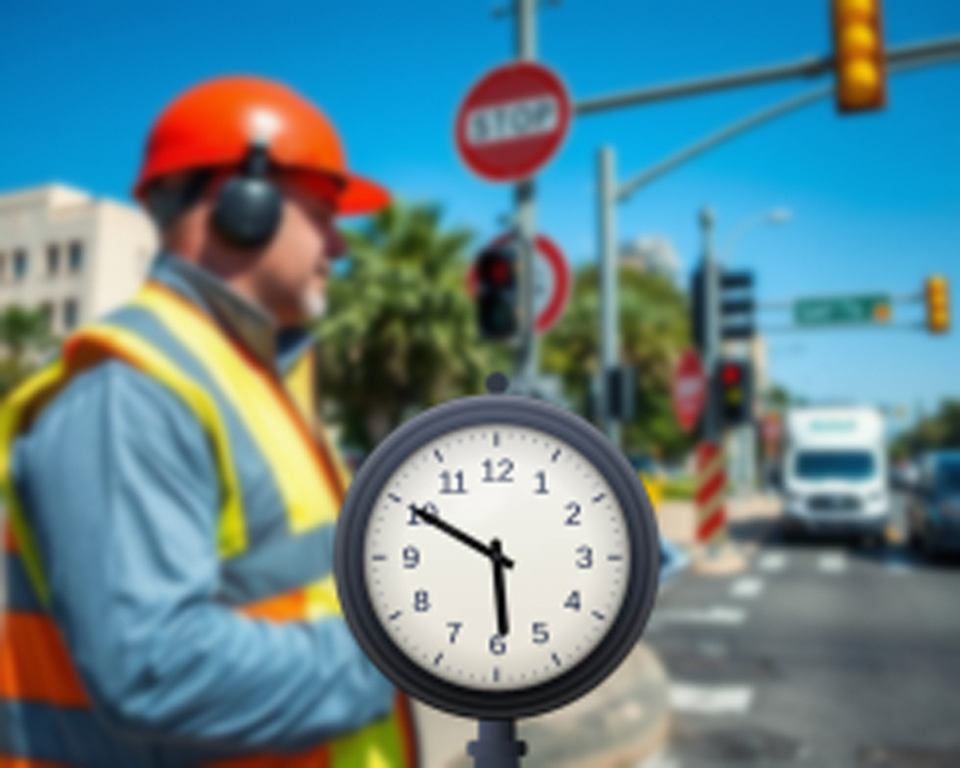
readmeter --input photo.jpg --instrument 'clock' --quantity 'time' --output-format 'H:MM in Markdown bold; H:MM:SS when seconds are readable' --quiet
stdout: **5:50**
